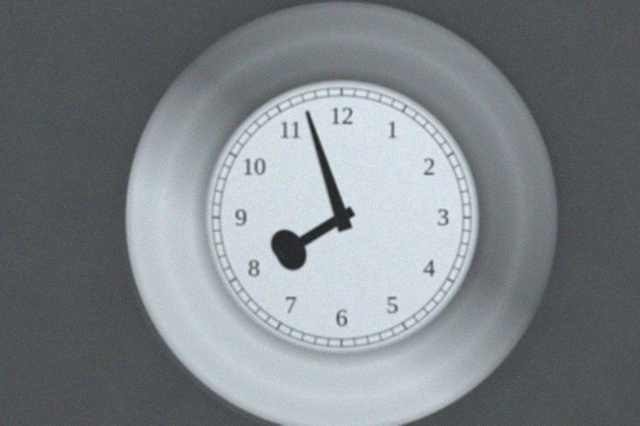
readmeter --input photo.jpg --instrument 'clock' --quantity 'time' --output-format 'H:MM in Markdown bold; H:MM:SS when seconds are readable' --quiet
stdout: **7:57**
